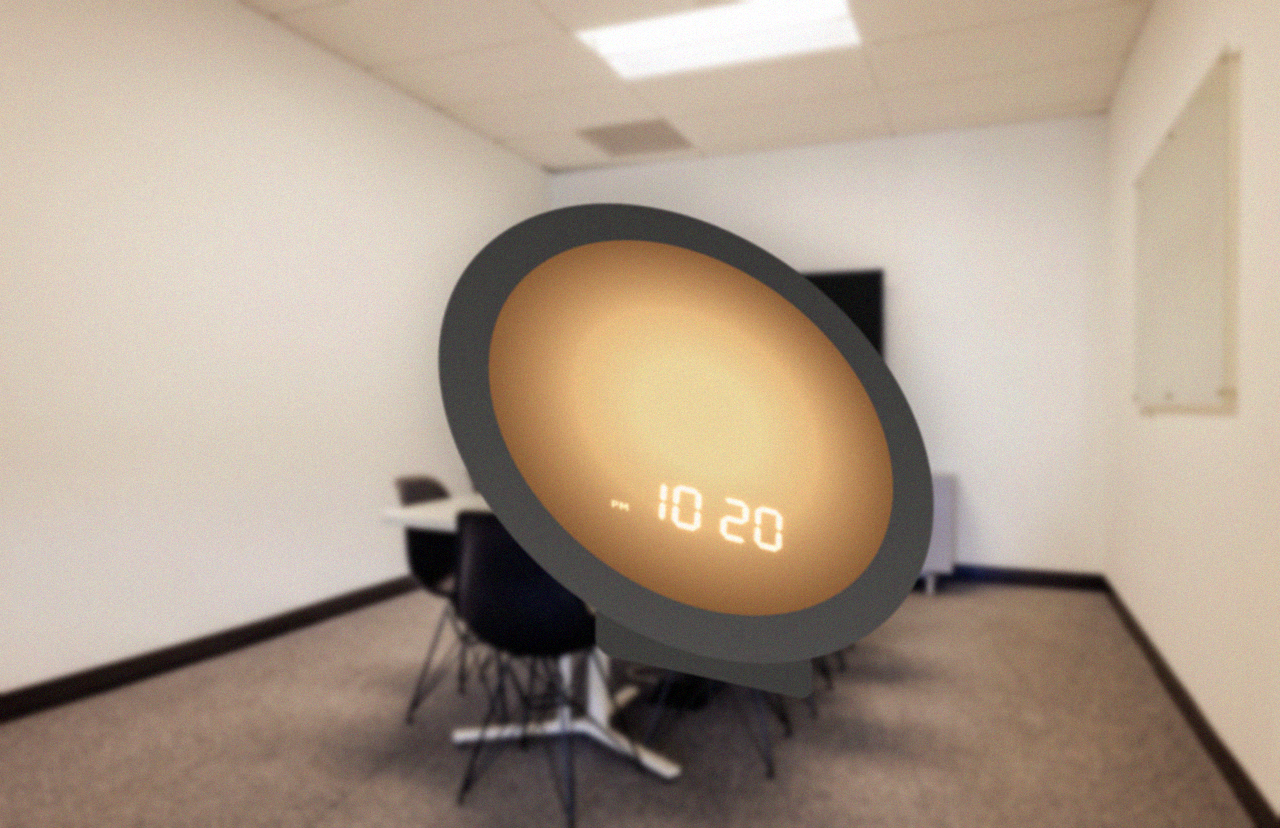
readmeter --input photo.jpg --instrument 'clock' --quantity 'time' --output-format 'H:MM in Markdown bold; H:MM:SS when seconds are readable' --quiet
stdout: **10:20**
